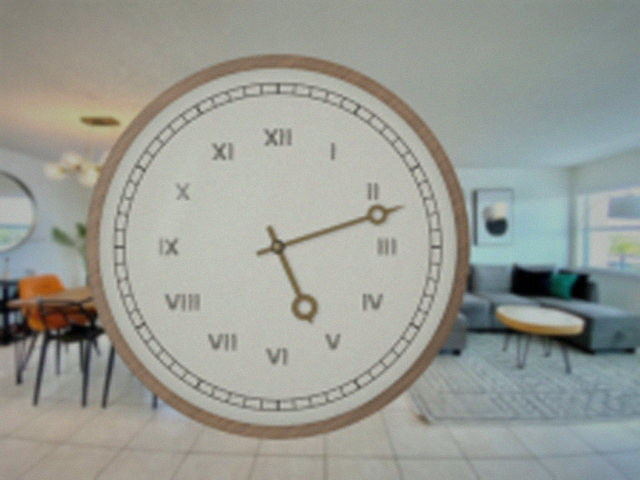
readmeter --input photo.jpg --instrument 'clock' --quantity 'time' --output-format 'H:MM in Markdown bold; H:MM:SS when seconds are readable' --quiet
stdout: **5:12**
